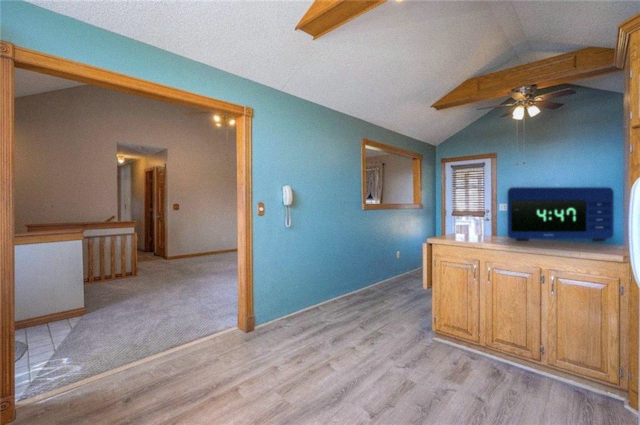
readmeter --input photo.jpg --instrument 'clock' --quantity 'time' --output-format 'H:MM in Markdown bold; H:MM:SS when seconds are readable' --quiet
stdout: **4:47**
